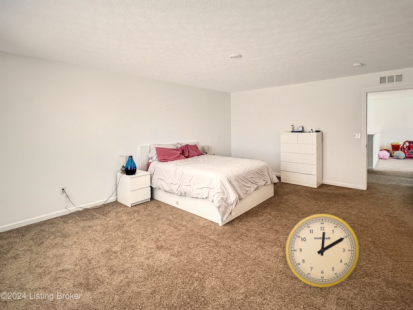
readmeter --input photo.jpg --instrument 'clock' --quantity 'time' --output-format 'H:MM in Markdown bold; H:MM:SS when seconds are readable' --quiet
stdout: **12:10**
